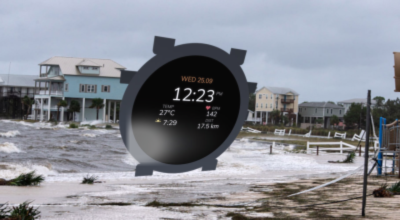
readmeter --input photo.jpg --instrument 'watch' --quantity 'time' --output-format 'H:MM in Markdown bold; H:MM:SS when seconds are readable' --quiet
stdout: **12:23**
